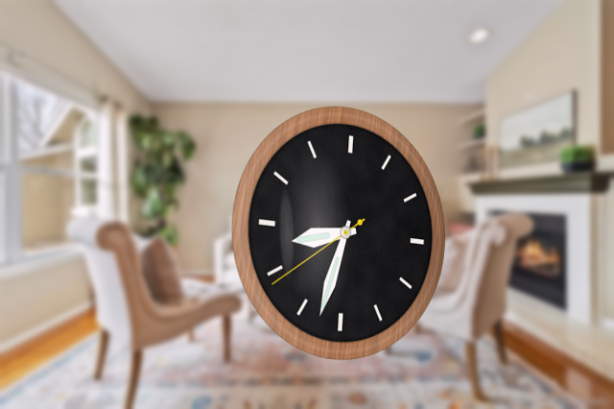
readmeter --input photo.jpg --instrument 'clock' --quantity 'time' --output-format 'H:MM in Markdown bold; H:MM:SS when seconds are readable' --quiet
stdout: **8:32:39**
